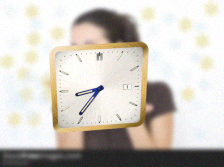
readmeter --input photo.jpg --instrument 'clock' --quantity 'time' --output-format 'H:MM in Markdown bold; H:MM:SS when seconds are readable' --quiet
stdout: **8:36**
